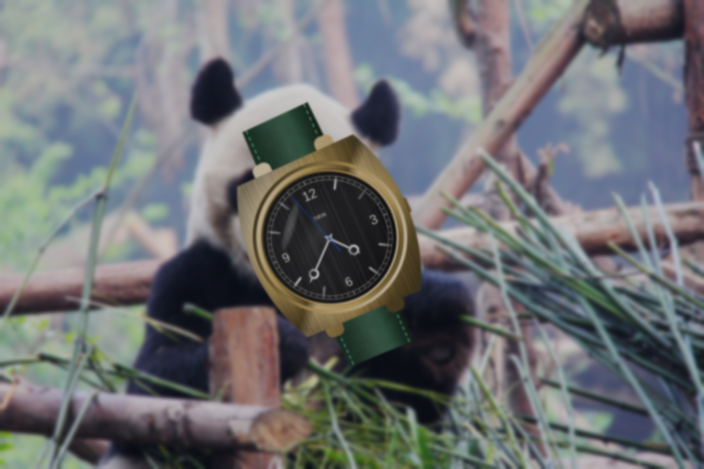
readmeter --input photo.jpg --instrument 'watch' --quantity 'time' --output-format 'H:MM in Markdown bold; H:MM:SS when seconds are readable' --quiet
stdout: **4:37:57**
